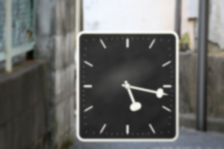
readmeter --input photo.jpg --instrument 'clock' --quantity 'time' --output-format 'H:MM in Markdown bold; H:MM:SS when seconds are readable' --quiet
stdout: **5:17**
